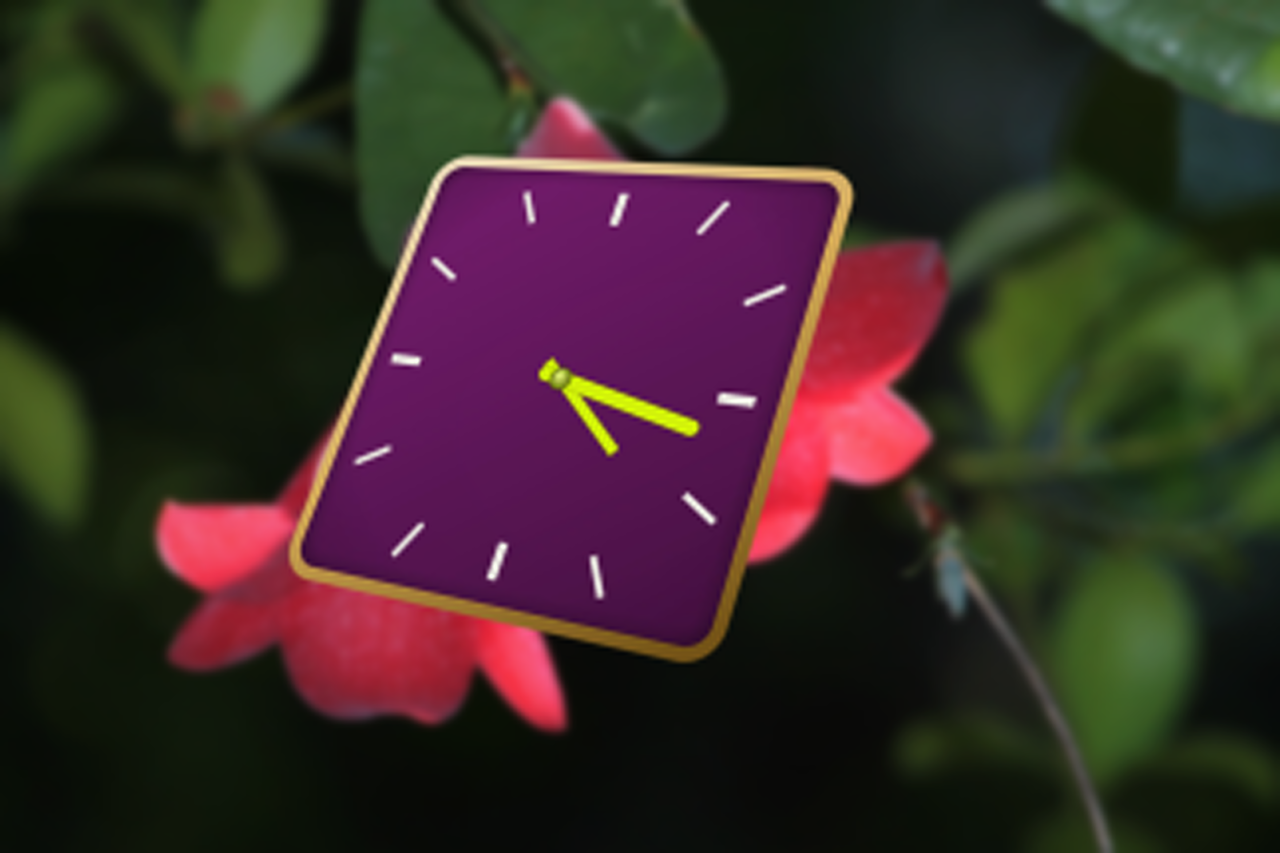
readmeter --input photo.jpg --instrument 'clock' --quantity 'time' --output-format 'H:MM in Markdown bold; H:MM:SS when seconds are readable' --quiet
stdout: **4:17**
